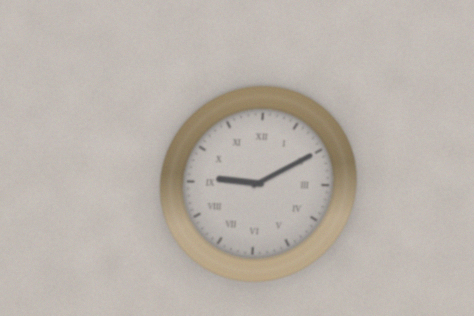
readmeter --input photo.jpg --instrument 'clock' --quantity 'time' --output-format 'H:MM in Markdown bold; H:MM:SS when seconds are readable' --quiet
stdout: **9:10**
